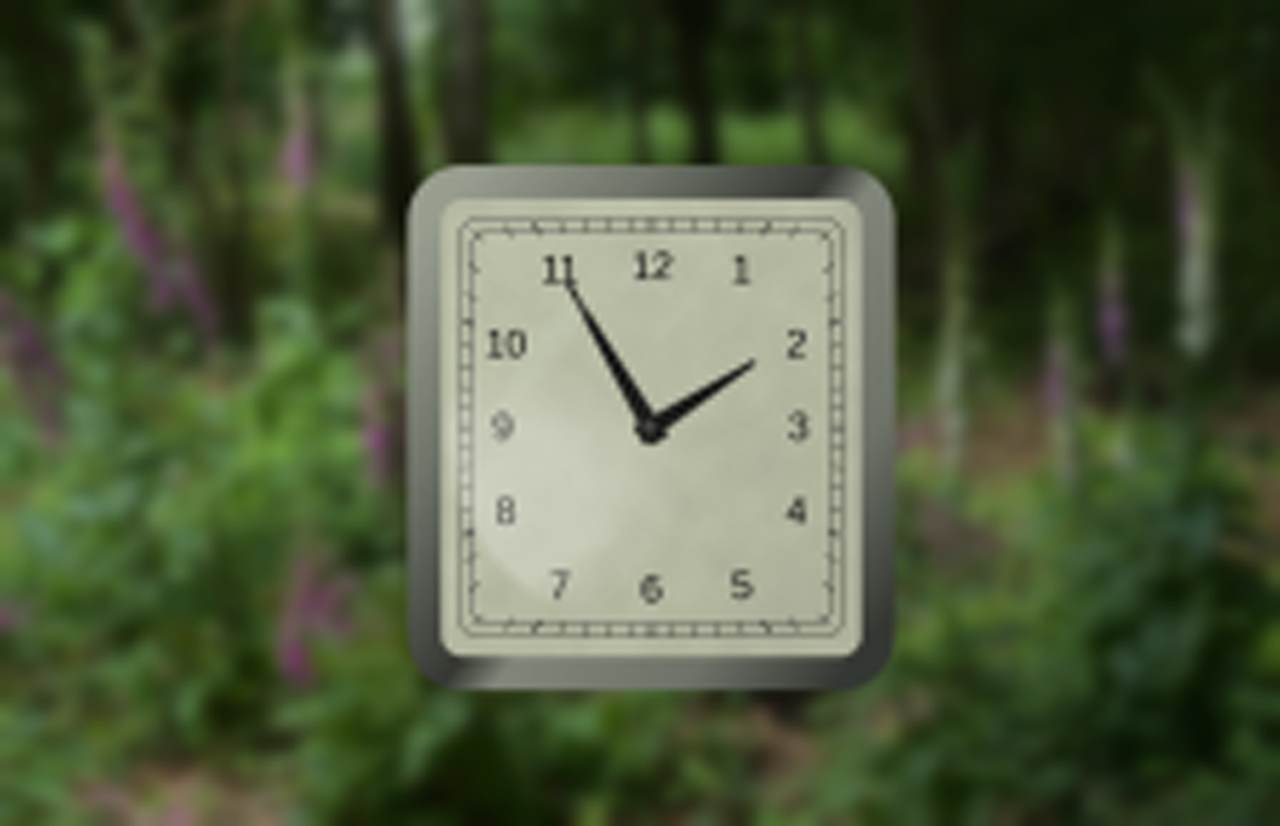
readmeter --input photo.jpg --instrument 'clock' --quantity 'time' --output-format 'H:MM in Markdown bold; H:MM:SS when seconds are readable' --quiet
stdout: **1:55**
